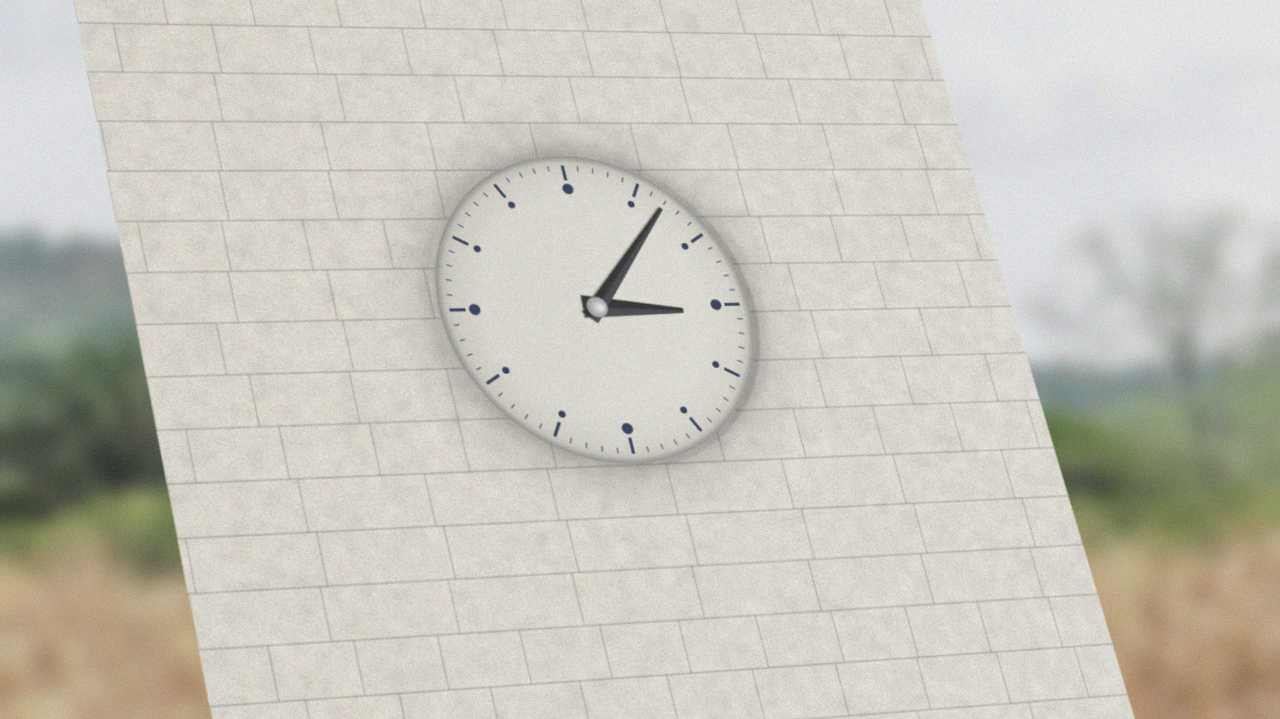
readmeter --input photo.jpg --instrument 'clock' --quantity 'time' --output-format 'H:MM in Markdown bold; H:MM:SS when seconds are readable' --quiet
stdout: **3:07**
